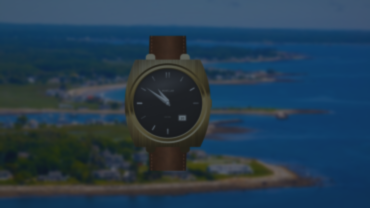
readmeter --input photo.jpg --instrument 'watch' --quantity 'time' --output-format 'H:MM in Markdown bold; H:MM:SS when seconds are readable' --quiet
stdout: **10:51**
